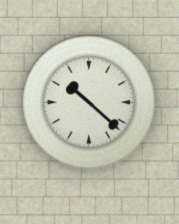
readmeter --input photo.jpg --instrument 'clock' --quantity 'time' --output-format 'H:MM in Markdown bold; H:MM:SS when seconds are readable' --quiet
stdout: **10:22**
